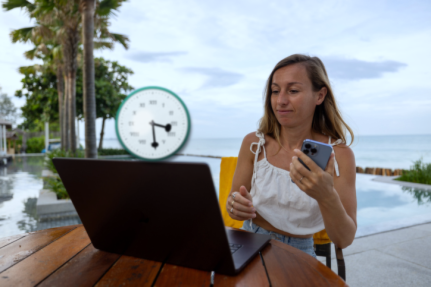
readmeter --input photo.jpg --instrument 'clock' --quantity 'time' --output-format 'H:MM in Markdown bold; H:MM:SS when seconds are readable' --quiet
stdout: **3:29**
